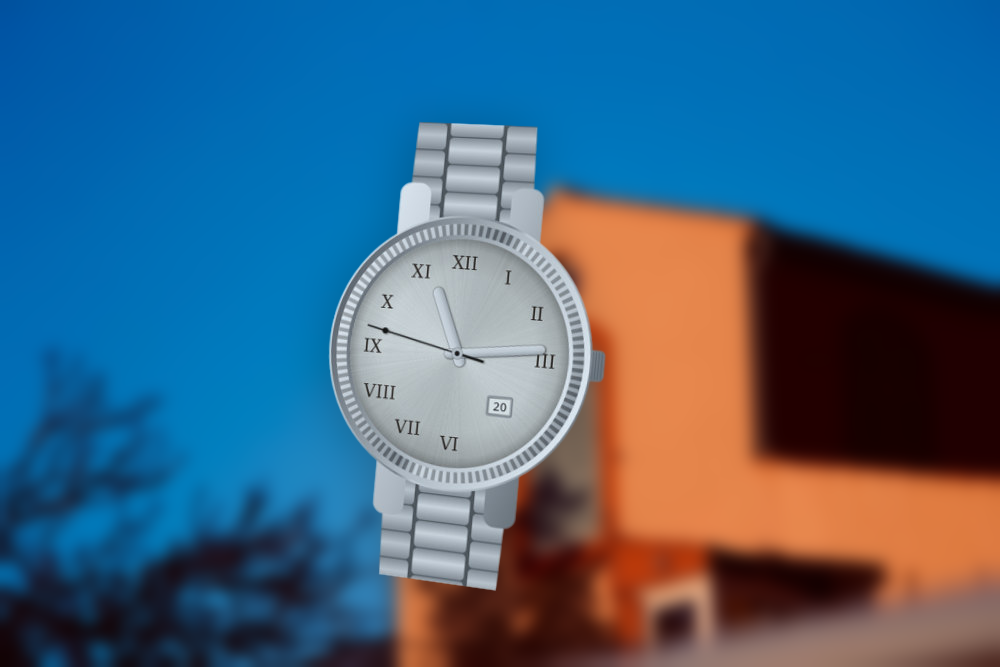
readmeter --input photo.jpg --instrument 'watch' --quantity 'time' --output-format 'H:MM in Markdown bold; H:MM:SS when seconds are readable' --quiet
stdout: **11:13:47**
